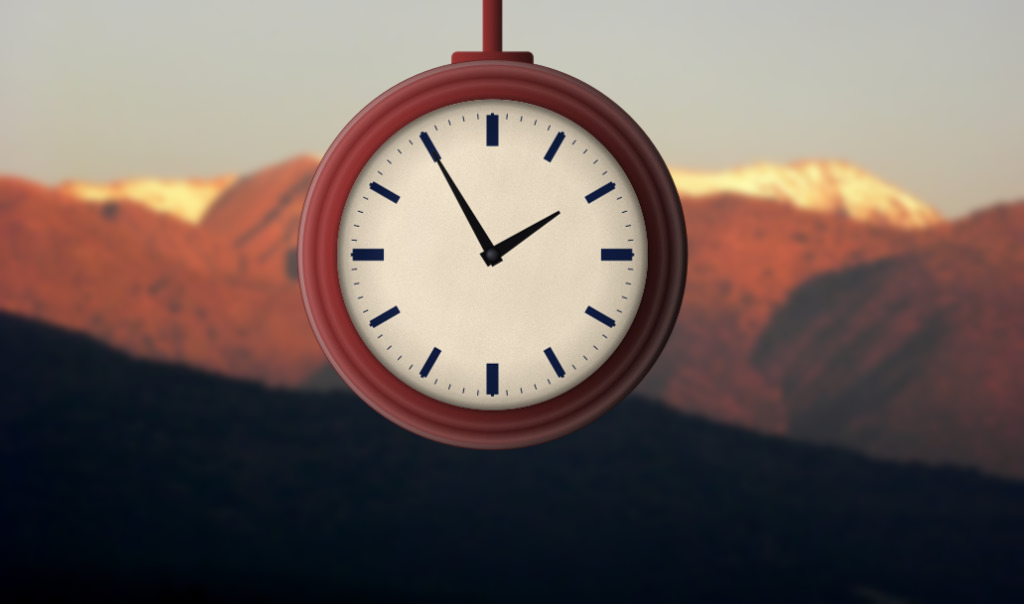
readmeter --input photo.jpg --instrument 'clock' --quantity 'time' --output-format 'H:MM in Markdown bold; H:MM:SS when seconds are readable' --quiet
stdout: **1:55**
